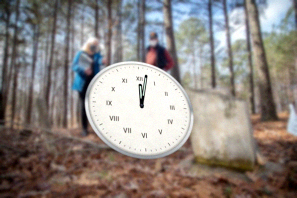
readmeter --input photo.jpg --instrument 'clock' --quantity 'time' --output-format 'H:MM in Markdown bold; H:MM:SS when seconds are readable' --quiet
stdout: **12:02**
